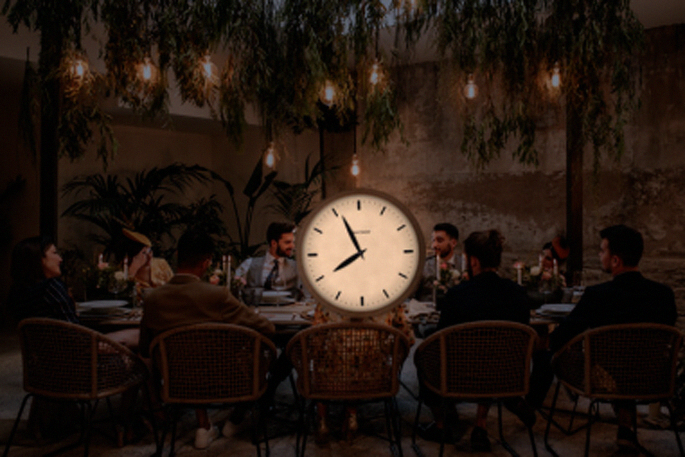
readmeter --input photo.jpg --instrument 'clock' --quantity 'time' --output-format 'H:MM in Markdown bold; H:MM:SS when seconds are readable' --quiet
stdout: **7:56**
